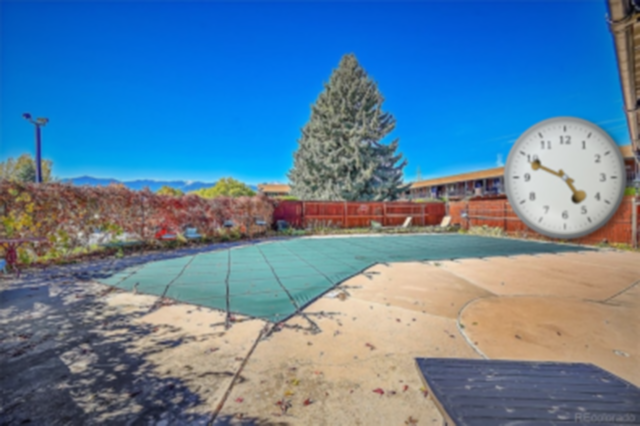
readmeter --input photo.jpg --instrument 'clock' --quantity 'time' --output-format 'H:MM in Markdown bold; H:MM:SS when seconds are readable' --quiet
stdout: **4:49**
